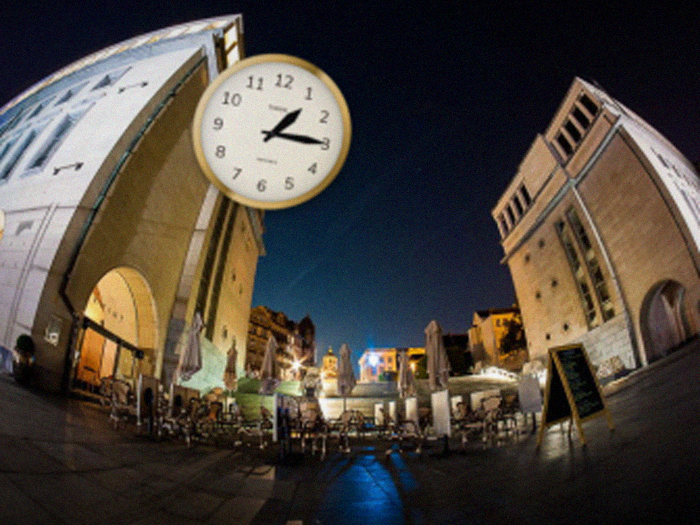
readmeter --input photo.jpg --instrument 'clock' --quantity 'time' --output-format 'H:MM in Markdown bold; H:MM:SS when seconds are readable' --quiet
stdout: **1:15**
